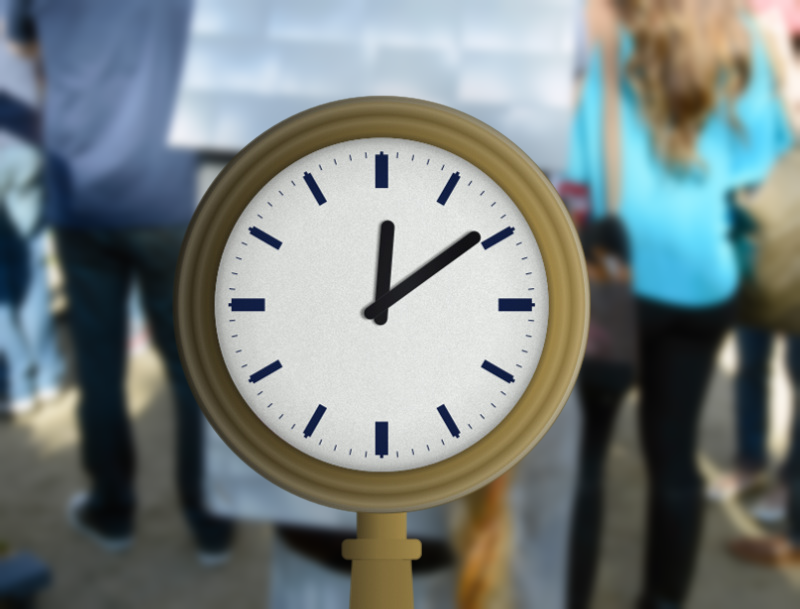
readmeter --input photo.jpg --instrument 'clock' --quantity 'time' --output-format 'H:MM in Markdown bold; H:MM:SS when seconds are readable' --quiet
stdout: **12:09**
